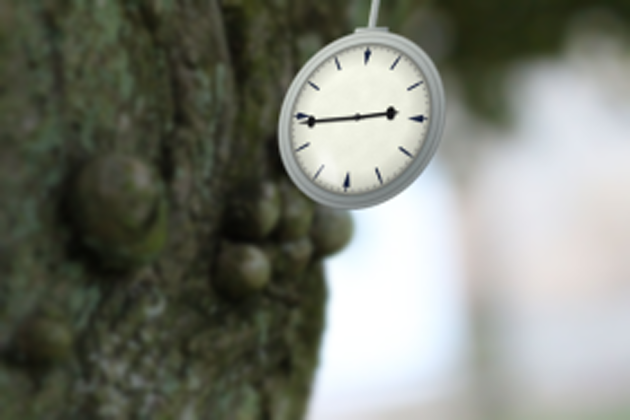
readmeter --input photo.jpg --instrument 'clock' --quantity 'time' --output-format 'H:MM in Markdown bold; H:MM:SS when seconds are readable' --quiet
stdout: **2:44**
